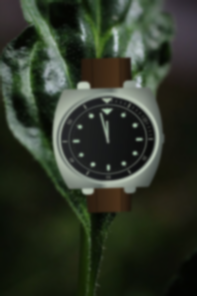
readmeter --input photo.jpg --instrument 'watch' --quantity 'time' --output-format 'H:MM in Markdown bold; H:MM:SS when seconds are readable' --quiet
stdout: **11:58**
